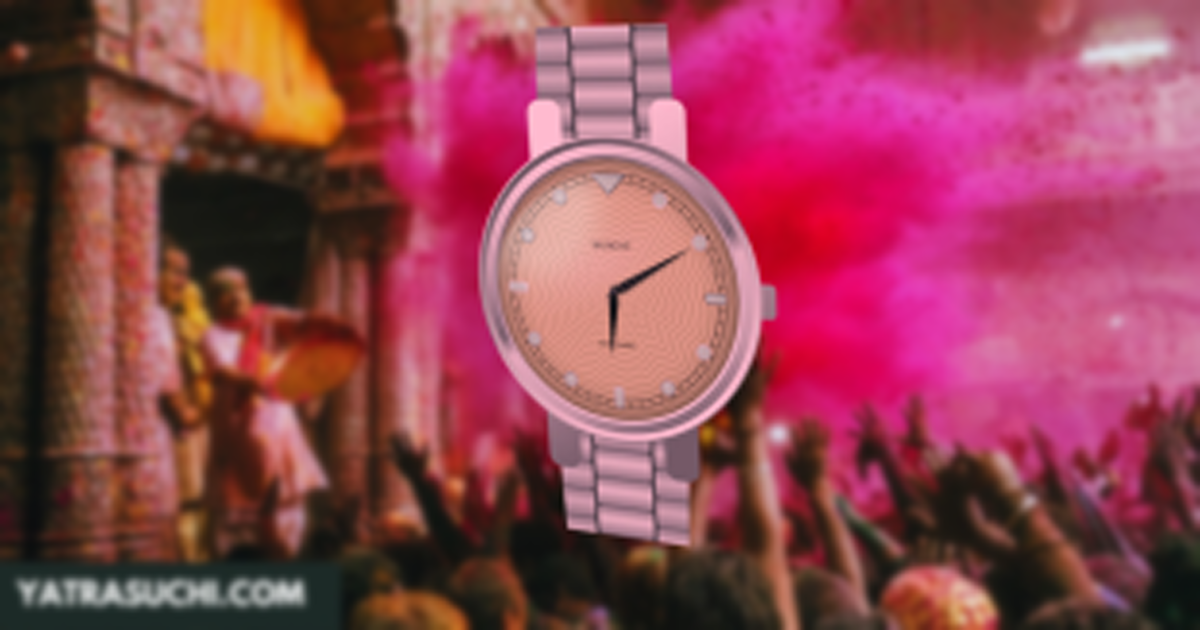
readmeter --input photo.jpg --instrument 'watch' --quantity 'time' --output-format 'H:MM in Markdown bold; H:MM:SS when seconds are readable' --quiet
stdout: **6:10**
